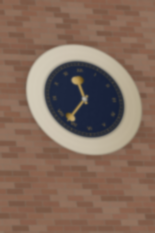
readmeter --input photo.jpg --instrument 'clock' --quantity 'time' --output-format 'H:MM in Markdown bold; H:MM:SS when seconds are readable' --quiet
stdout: **11:37**
